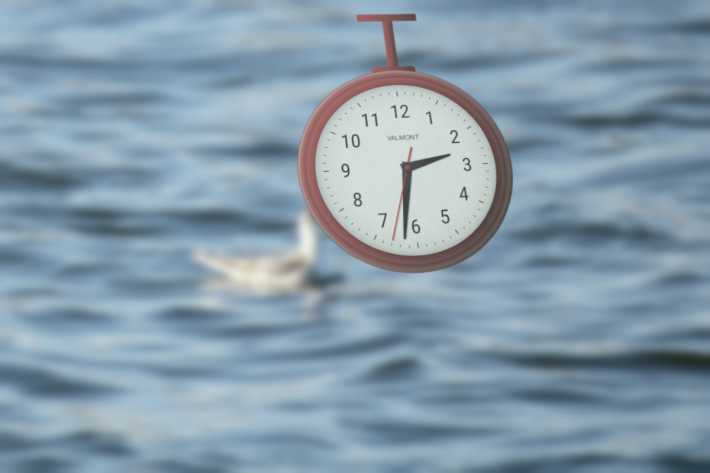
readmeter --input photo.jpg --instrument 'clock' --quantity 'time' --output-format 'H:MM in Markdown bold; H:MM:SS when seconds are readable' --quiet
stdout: **2:31:33**
